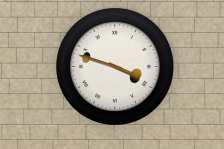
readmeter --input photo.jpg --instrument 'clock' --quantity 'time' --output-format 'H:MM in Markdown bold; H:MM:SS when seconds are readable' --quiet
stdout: **3:48**
